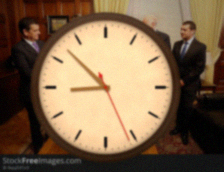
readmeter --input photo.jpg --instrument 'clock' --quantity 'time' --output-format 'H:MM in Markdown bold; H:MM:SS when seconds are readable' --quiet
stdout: **8:52:26**
